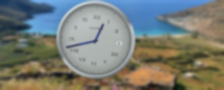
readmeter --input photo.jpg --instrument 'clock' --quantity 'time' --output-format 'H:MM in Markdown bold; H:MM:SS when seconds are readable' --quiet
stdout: **12:42**
